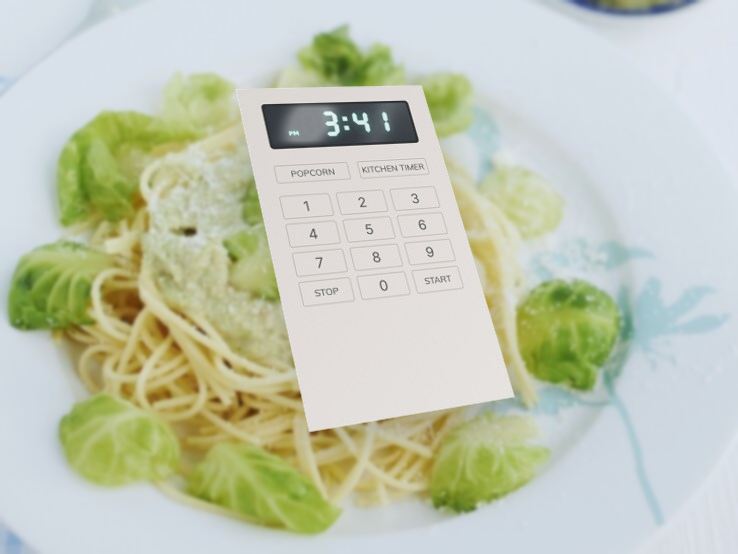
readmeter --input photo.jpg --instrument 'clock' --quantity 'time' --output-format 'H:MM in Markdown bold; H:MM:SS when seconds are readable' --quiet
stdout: **3:41**
